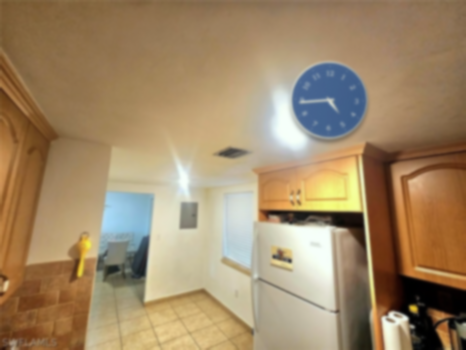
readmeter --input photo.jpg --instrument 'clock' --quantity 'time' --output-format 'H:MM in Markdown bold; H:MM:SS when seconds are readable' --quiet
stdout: **4:44**
